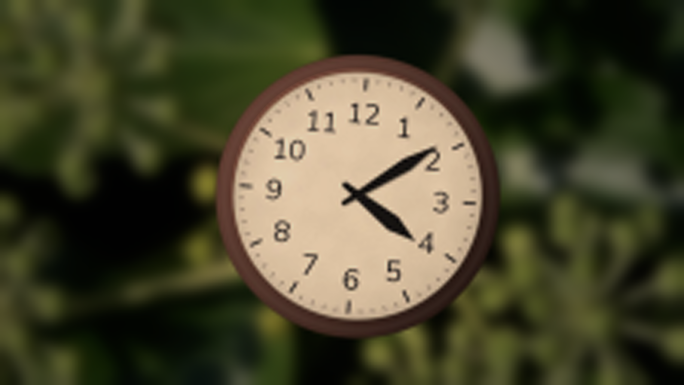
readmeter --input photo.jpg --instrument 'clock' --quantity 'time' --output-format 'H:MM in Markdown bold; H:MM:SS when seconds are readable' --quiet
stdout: **4:09**
